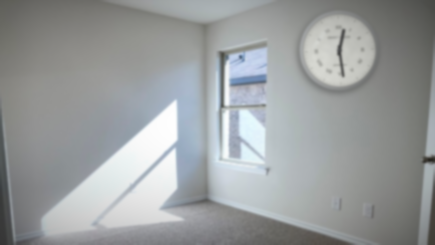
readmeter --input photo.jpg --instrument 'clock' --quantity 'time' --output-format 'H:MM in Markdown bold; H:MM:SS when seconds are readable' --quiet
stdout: **12:29**
